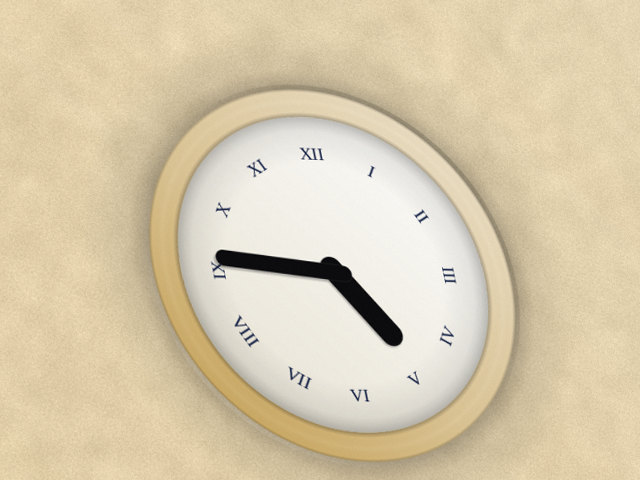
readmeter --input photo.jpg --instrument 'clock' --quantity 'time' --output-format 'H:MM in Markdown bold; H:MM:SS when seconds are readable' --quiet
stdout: **4:46**
